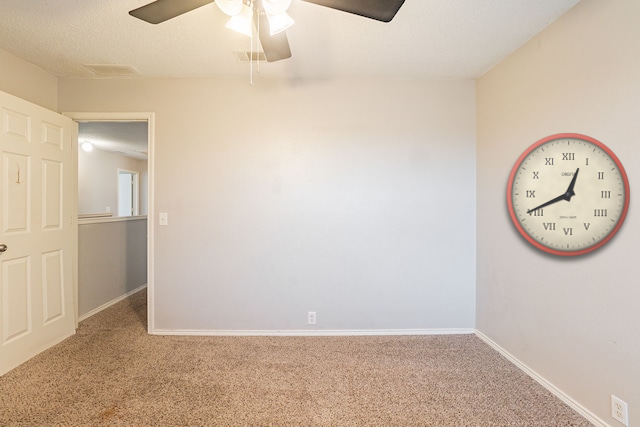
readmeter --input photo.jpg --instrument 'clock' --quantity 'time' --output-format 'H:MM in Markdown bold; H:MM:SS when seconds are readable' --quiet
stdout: **12:41**
